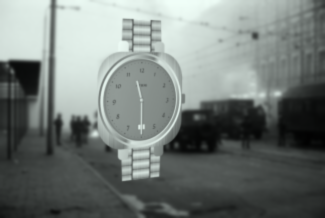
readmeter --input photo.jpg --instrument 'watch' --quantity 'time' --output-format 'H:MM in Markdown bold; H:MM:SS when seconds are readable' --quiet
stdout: **11:30**
